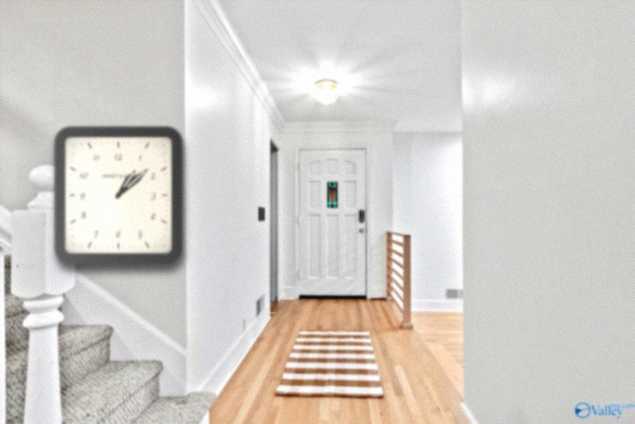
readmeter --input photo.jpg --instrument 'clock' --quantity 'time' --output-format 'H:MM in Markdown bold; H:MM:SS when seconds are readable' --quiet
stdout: **1:08**
